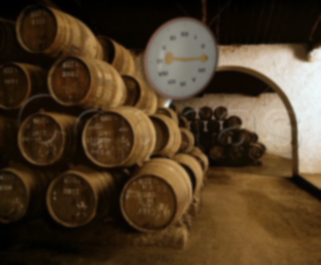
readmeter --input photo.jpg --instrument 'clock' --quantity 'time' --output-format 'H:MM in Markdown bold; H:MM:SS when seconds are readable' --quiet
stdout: **9:15**
